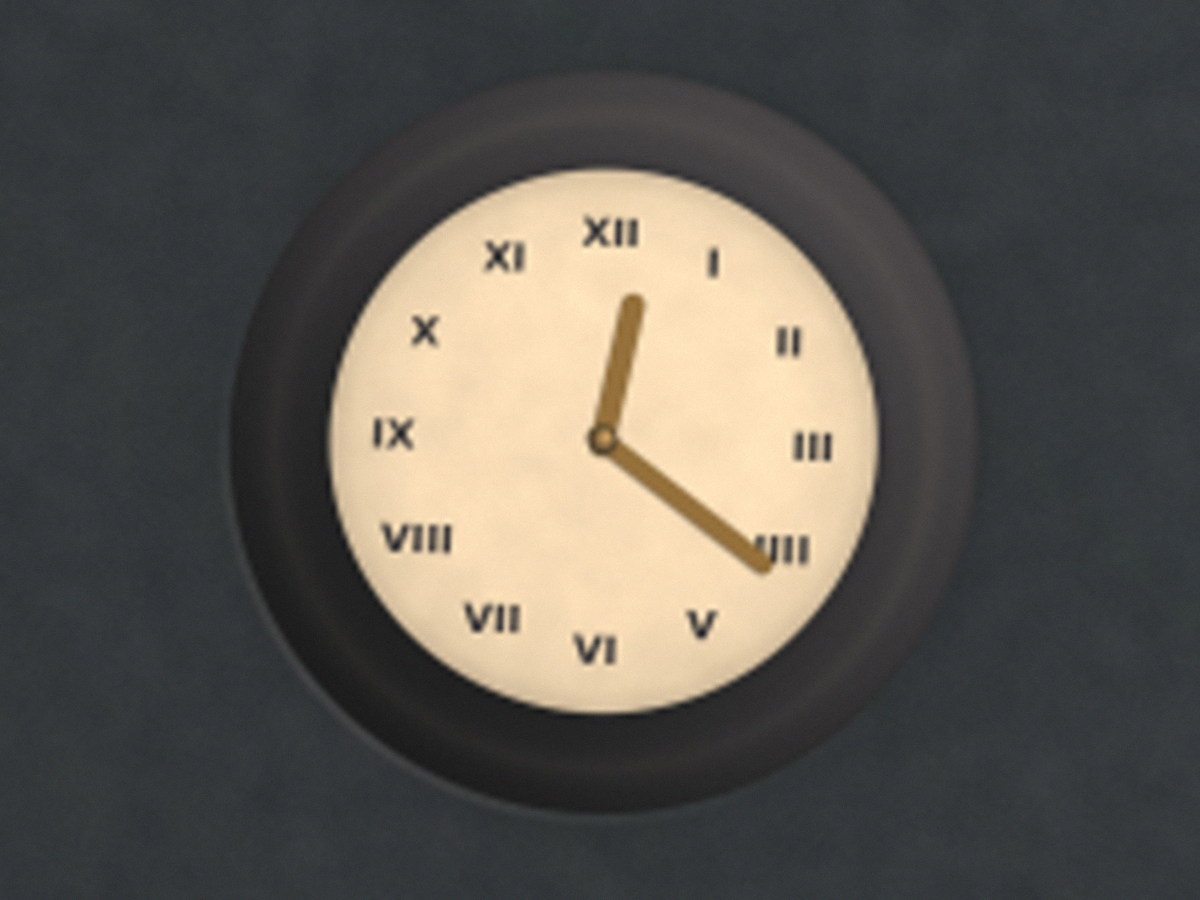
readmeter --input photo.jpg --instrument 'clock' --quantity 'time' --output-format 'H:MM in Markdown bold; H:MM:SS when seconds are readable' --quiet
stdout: **12:21**
